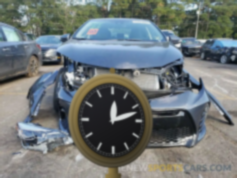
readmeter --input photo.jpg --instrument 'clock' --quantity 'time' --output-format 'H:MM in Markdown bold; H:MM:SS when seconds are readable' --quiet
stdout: **12:12**
